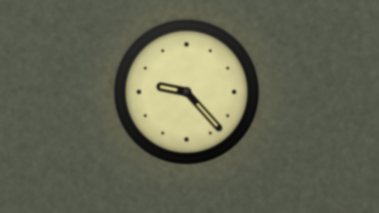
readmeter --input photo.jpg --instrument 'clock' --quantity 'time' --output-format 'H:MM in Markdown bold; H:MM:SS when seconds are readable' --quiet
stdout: **9:23**
